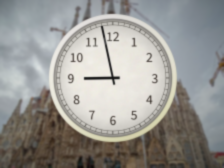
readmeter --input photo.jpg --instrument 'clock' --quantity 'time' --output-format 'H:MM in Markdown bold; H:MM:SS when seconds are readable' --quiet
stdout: **8:58**
